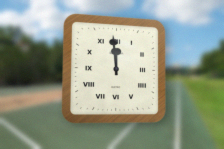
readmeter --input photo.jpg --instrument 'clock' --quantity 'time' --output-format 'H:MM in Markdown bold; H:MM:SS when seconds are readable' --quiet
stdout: **11:59**
